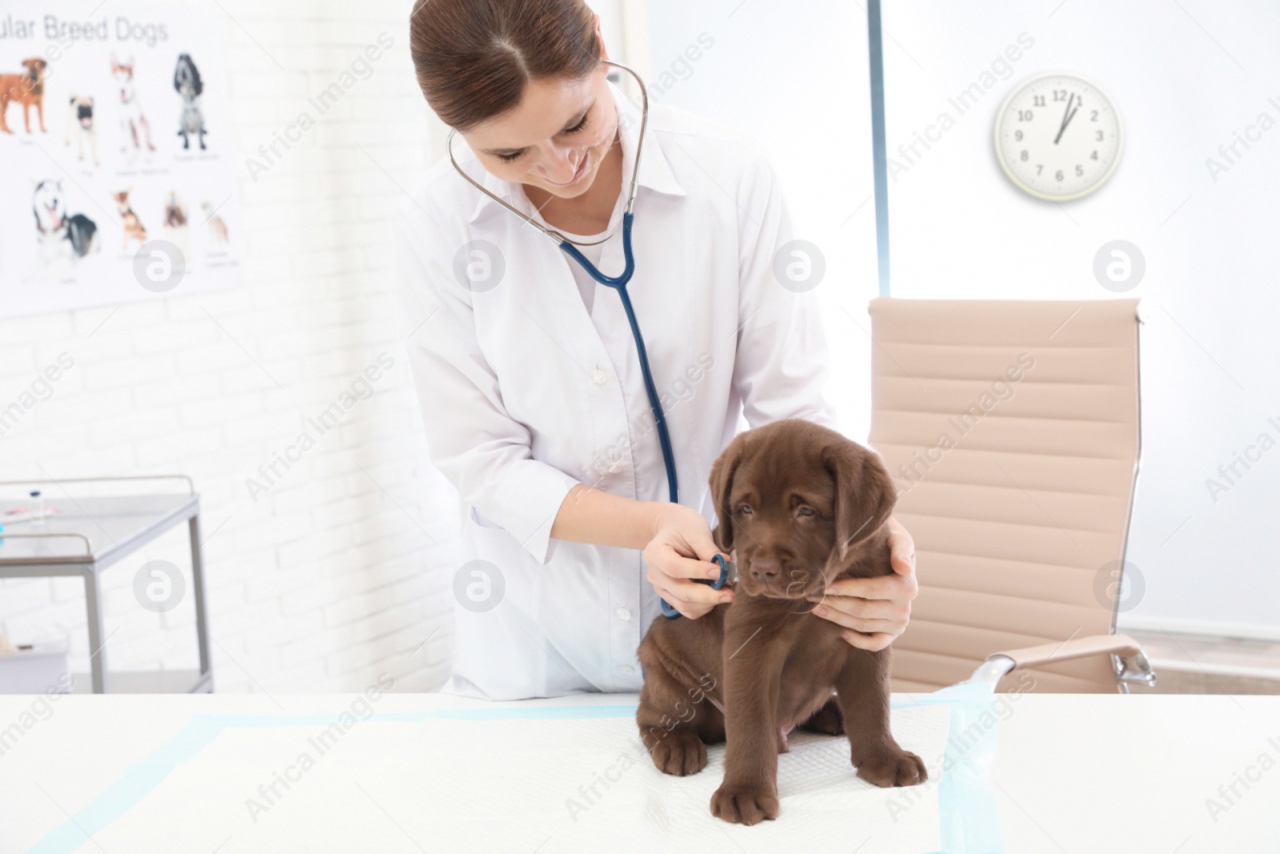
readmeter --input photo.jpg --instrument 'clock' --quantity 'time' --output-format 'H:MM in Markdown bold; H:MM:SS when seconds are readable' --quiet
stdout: **1:03**
